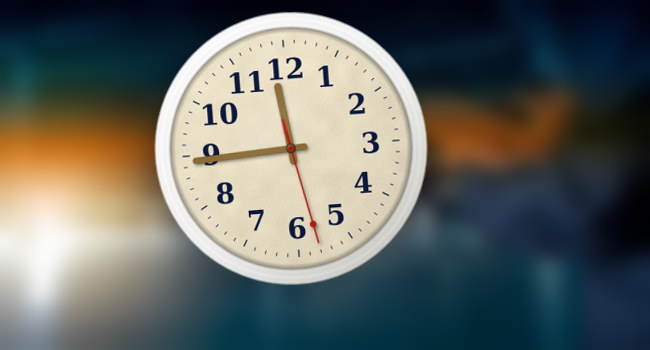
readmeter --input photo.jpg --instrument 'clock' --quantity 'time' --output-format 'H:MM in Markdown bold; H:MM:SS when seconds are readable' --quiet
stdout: **11:44:28**
